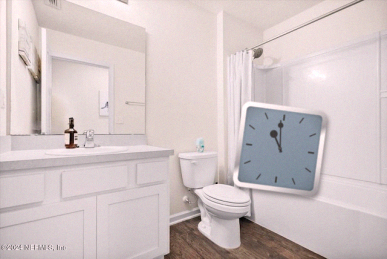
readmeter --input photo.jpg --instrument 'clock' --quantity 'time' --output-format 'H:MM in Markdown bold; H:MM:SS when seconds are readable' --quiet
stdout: **10:59**
